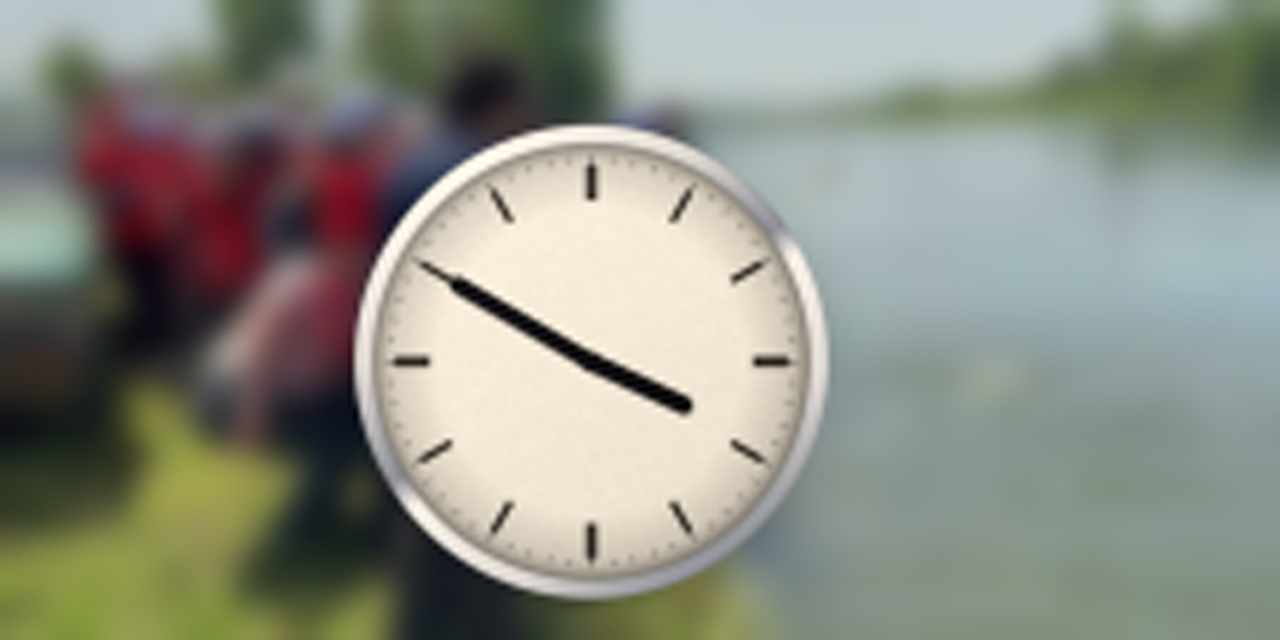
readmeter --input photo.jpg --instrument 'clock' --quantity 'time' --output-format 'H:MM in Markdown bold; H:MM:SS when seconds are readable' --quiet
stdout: **3:50**
